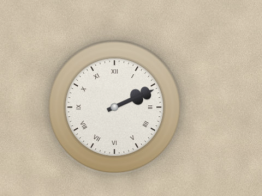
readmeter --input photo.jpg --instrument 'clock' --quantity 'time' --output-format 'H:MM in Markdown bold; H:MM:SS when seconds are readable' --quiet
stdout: **2:11**
